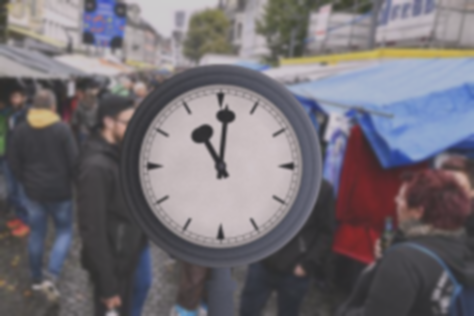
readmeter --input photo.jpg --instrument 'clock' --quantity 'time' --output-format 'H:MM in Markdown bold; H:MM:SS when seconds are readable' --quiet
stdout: **11:01**
